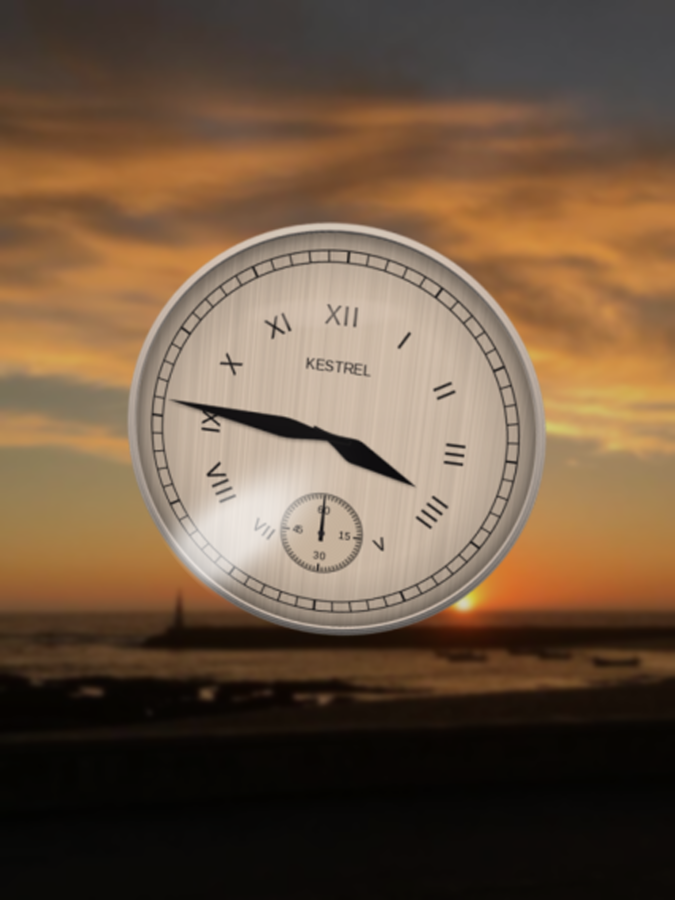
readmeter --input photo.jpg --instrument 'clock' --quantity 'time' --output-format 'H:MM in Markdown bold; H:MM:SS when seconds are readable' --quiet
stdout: **3:46**
